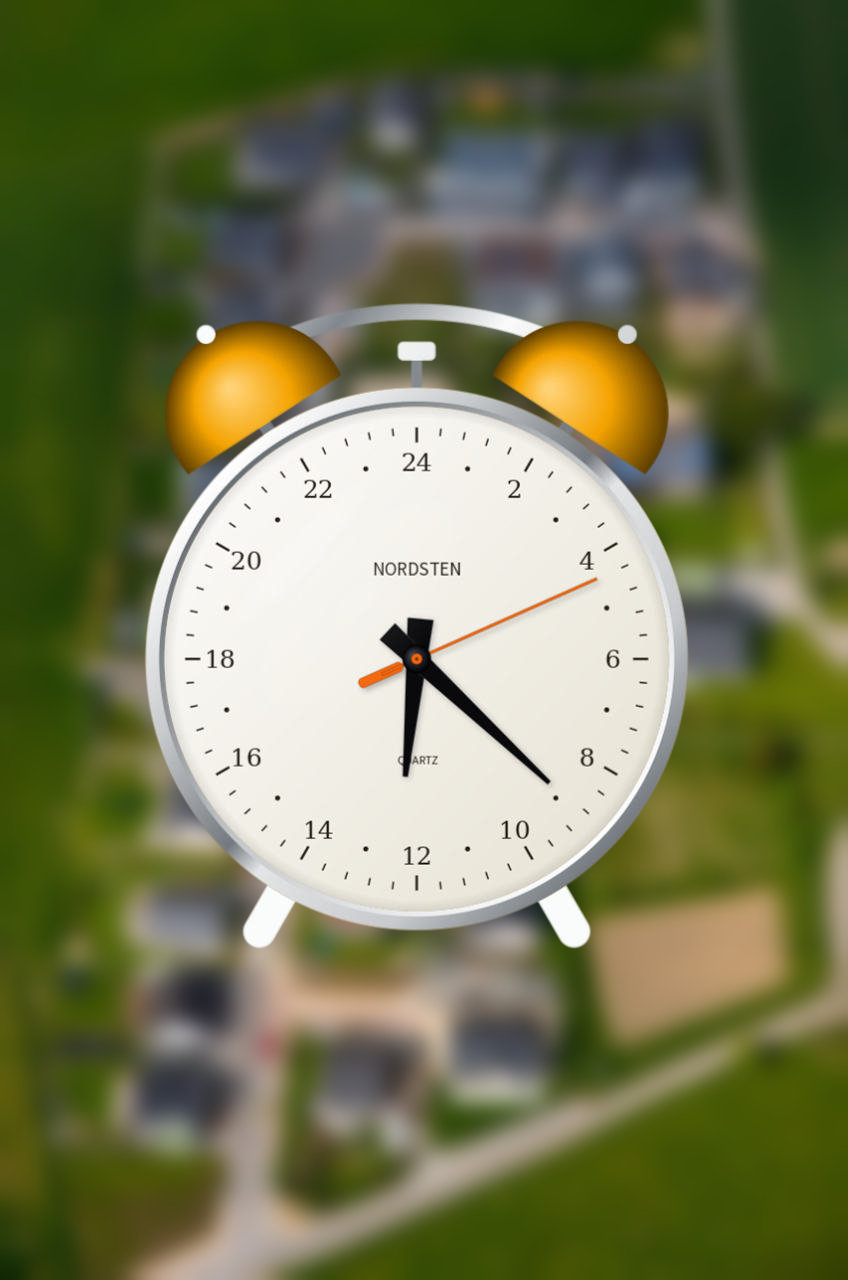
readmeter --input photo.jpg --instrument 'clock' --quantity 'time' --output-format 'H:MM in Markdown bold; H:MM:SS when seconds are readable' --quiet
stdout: **12:22:11**
